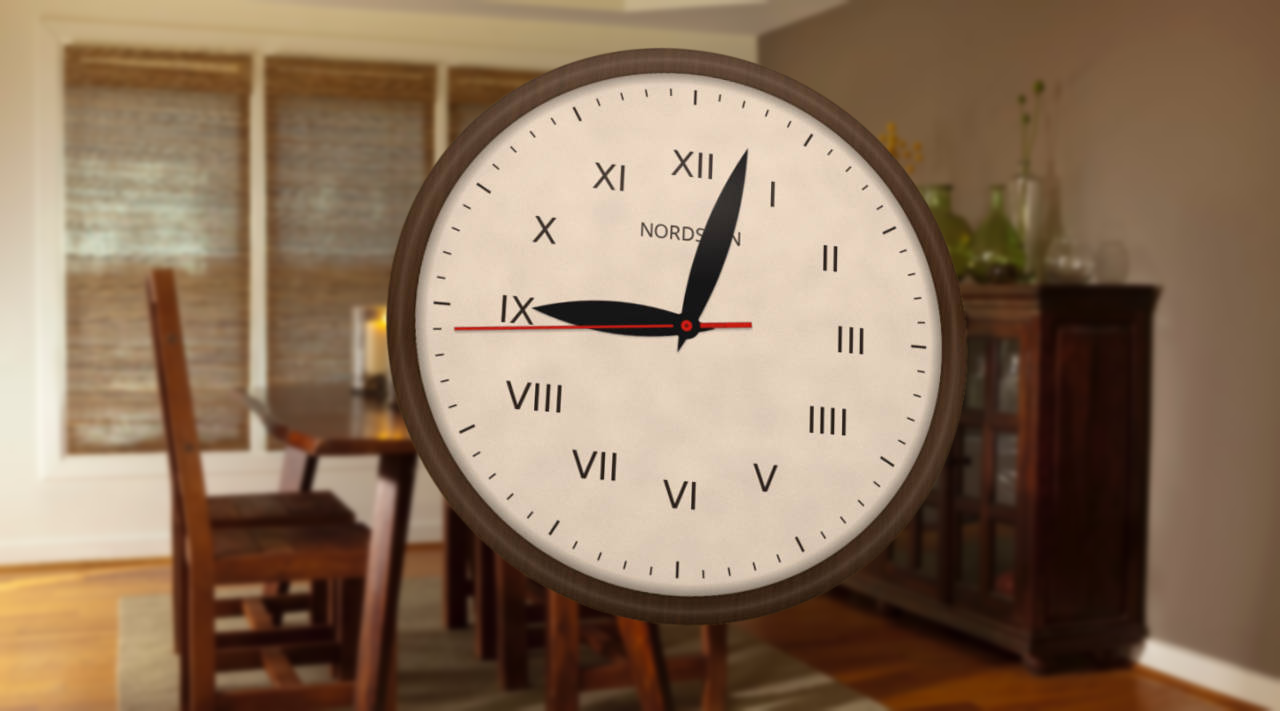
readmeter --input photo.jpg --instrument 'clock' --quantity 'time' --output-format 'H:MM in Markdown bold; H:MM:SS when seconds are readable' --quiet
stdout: **9:02:44**
